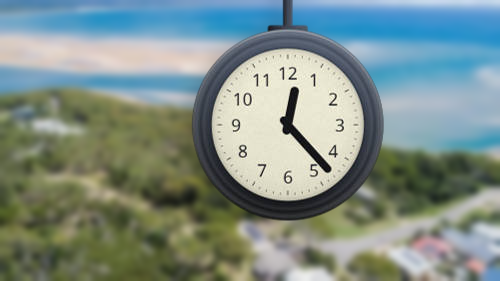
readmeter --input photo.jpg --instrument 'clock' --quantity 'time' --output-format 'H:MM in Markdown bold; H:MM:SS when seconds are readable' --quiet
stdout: **12:23**
